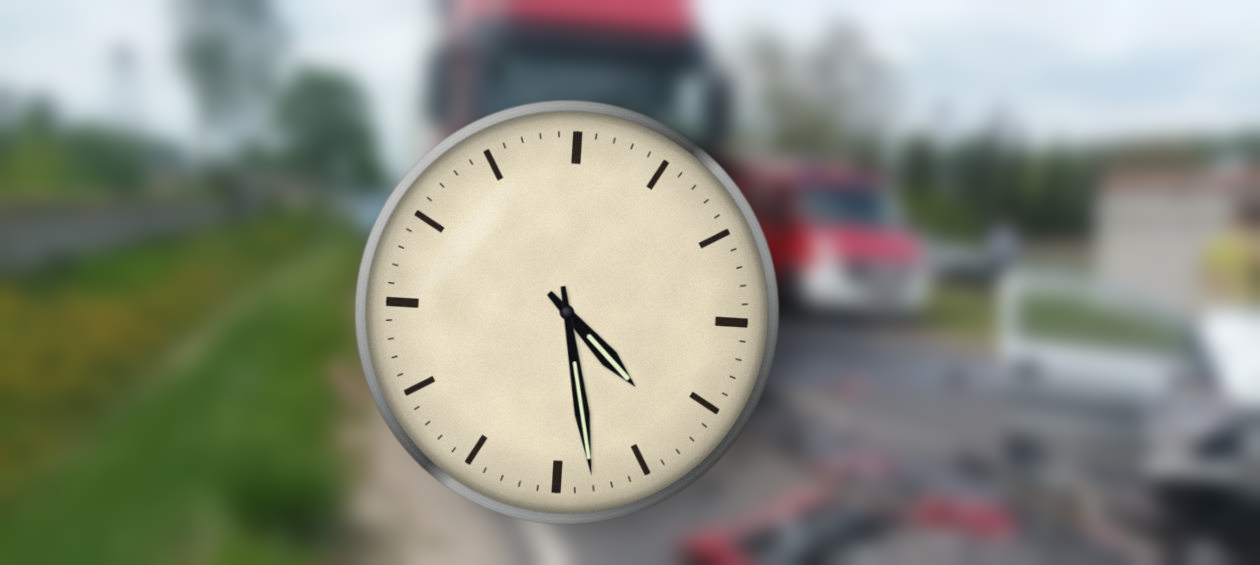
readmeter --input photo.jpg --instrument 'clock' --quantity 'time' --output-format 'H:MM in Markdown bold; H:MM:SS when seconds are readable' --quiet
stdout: **4:28**
